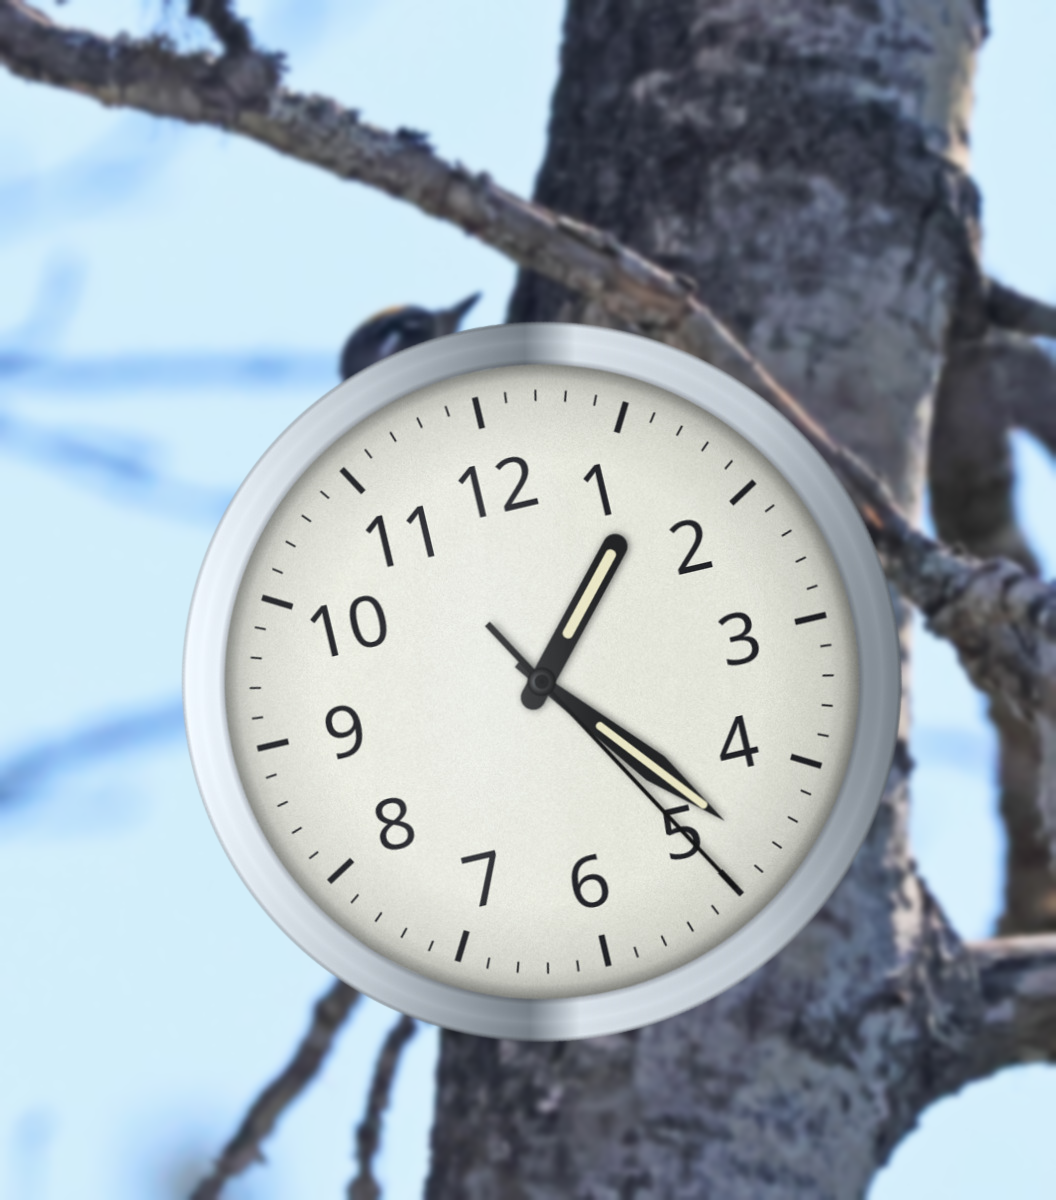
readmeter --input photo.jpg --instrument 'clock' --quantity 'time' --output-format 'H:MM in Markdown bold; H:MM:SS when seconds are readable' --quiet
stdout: **1:23:25**
